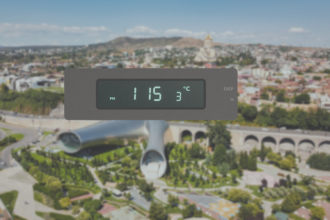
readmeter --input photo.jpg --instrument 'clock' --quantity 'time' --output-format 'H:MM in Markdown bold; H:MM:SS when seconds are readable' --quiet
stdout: **1:15**
